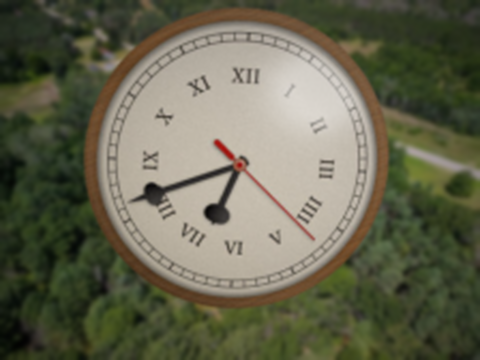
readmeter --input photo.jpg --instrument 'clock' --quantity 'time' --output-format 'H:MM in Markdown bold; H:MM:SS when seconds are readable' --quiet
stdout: **6:41:22**
